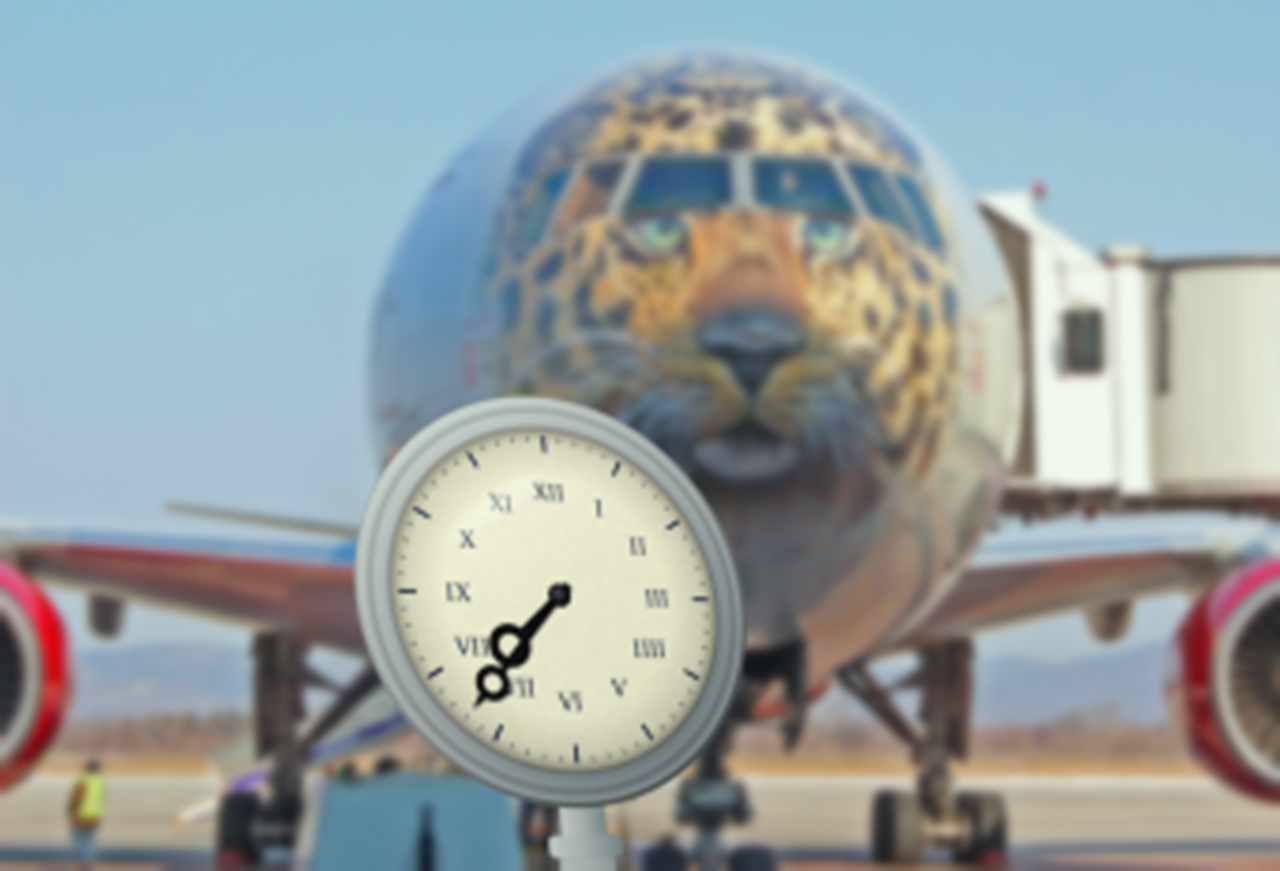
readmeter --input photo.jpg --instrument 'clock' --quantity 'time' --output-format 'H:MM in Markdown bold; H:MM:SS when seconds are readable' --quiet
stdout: **7:37**
